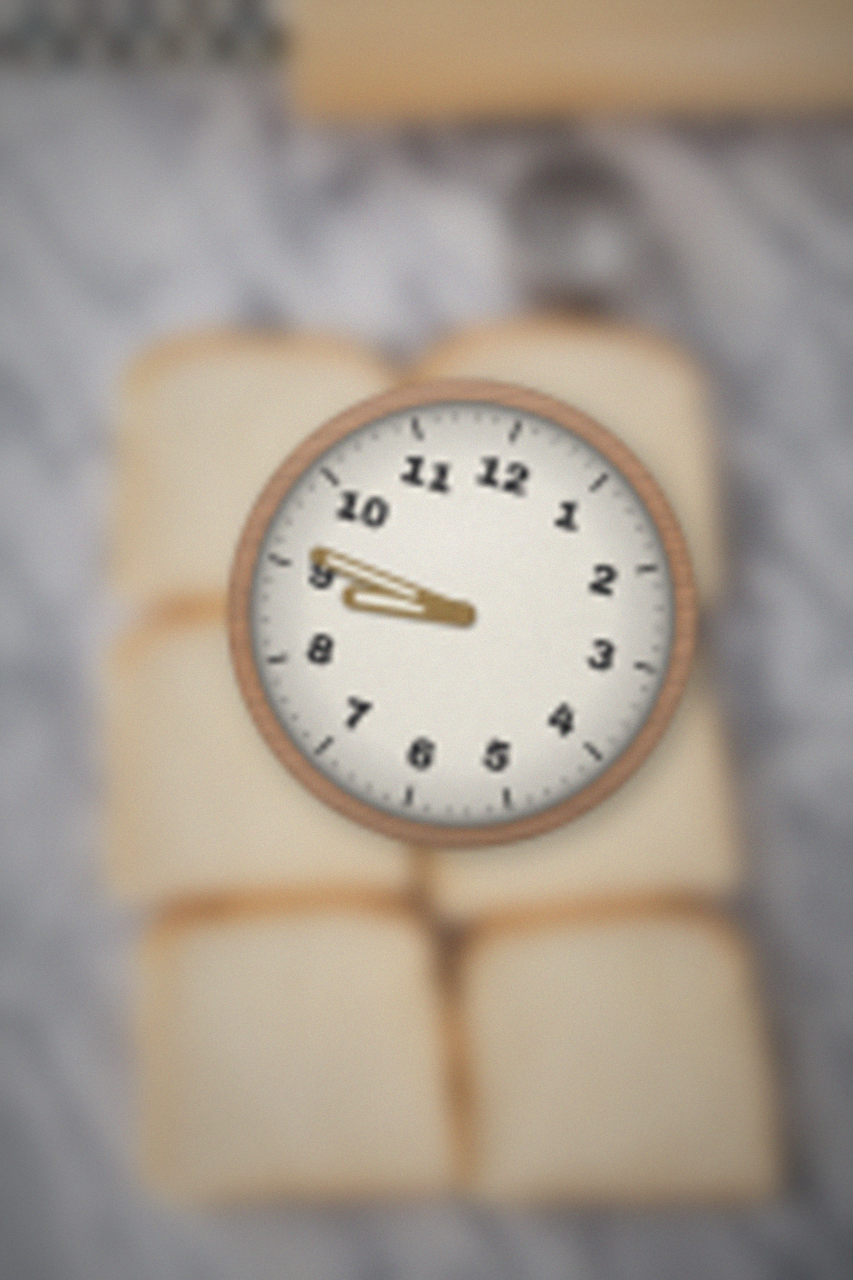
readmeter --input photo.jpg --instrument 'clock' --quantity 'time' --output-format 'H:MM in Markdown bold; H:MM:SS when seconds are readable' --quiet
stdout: **8:46**
